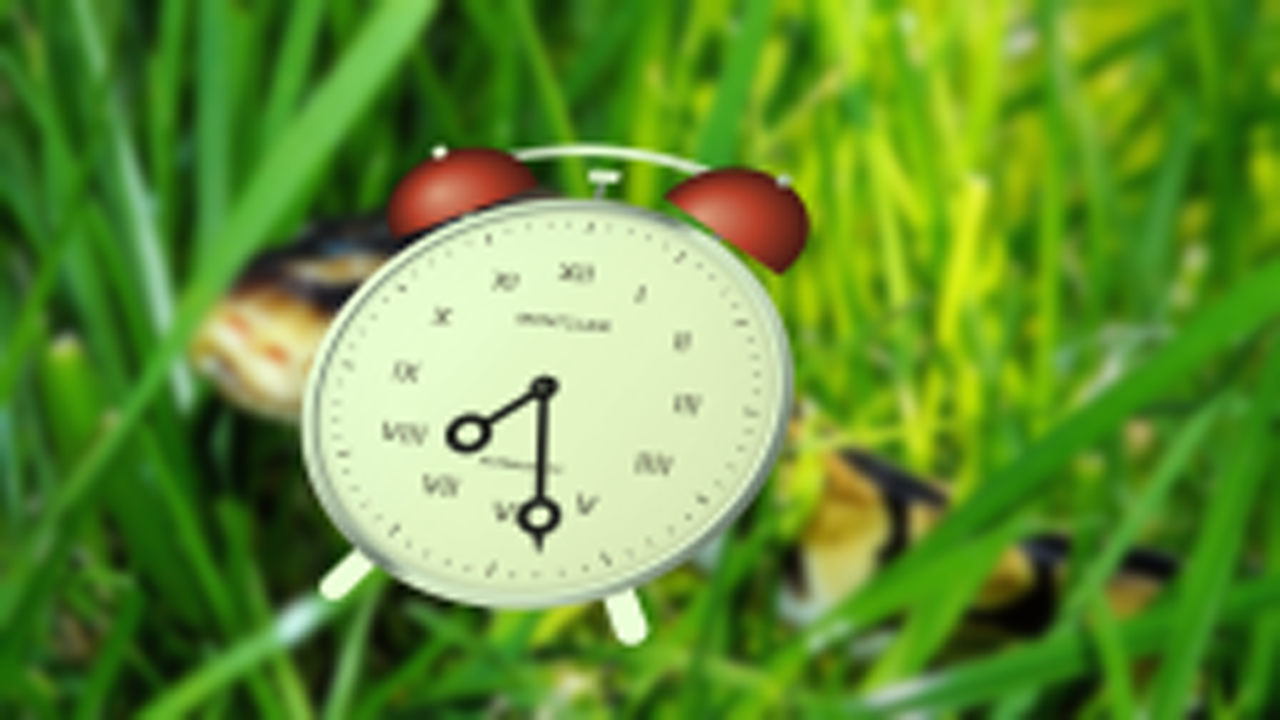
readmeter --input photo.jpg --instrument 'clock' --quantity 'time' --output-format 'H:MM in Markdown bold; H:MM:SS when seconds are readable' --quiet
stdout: **7:28**
